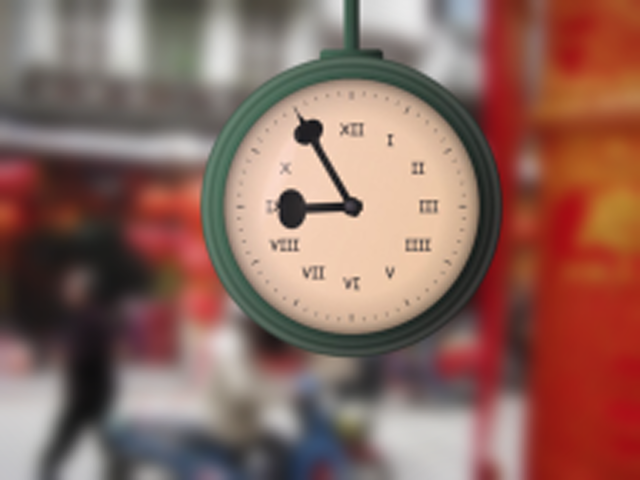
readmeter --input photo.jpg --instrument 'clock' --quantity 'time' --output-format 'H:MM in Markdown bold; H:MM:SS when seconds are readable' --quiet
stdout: **8:55**
